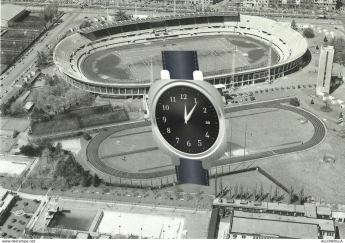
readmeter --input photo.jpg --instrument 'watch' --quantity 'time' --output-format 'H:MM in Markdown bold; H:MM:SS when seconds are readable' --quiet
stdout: **12:06**
